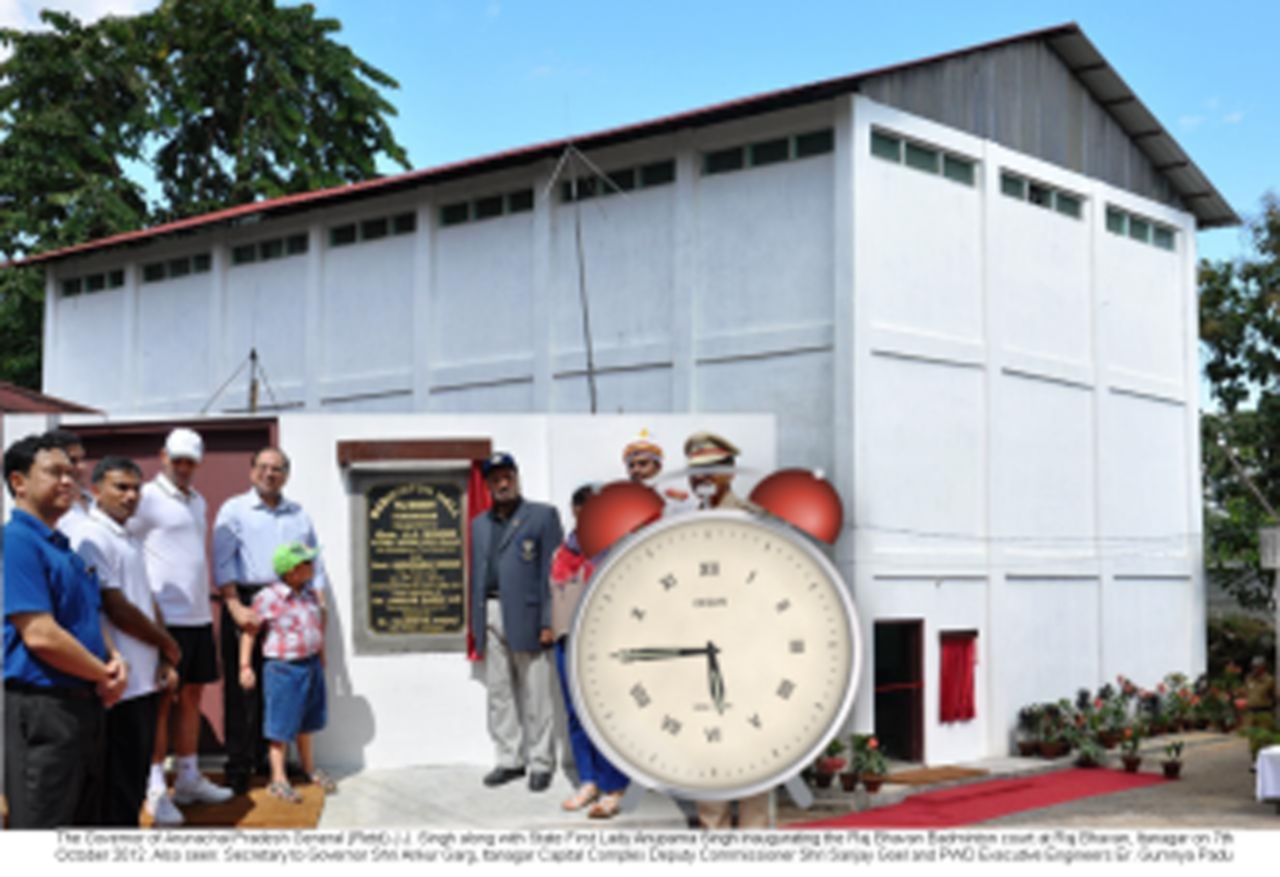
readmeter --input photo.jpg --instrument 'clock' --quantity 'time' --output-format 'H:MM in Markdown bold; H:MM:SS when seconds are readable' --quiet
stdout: **5:45**
